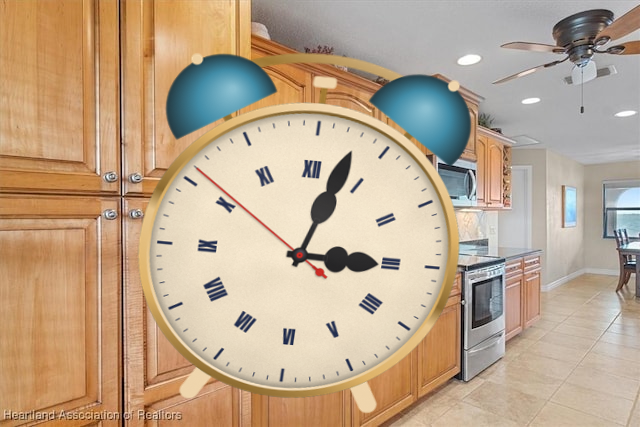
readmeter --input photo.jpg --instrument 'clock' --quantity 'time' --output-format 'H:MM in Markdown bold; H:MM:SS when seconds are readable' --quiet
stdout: **3:02:51**
